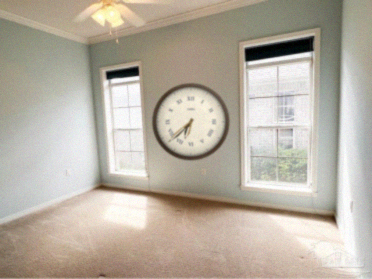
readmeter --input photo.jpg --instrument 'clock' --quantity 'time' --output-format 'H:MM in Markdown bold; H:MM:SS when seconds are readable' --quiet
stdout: **6:38**
